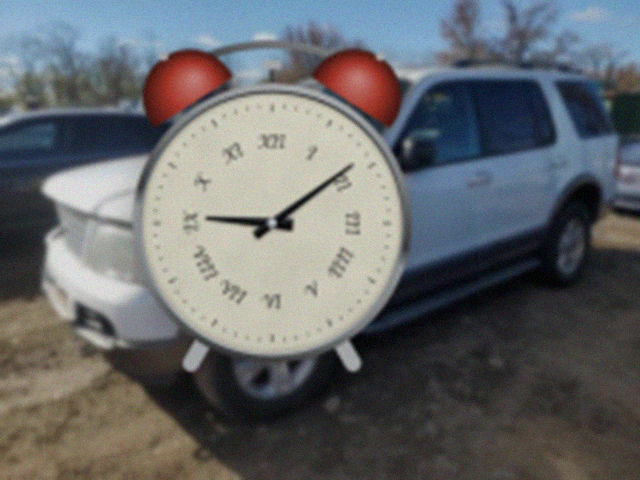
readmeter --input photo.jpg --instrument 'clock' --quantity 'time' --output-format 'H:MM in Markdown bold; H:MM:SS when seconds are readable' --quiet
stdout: **9:09**
